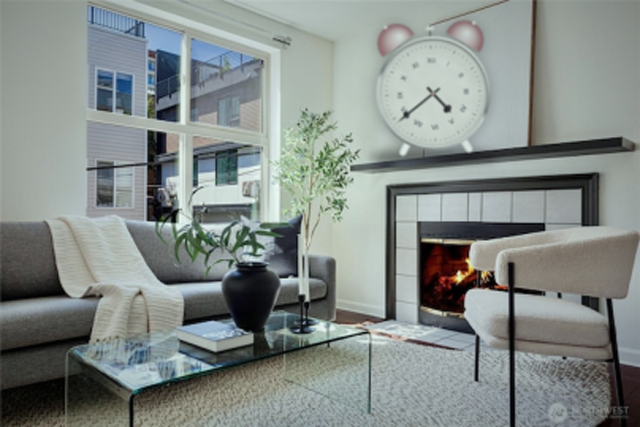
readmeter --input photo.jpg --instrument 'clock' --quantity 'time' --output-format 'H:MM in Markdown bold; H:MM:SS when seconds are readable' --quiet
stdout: **4:39**
